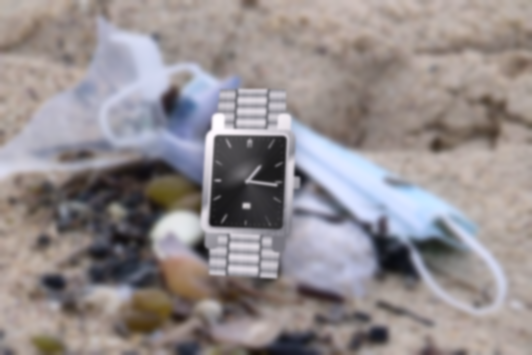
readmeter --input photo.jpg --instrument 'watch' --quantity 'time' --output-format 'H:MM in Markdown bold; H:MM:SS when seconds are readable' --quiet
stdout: **1:16**
